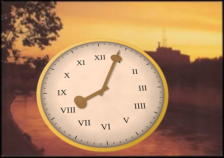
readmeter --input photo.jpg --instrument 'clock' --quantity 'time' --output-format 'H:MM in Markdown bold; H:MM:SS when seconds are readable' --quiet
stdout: **8:04**
